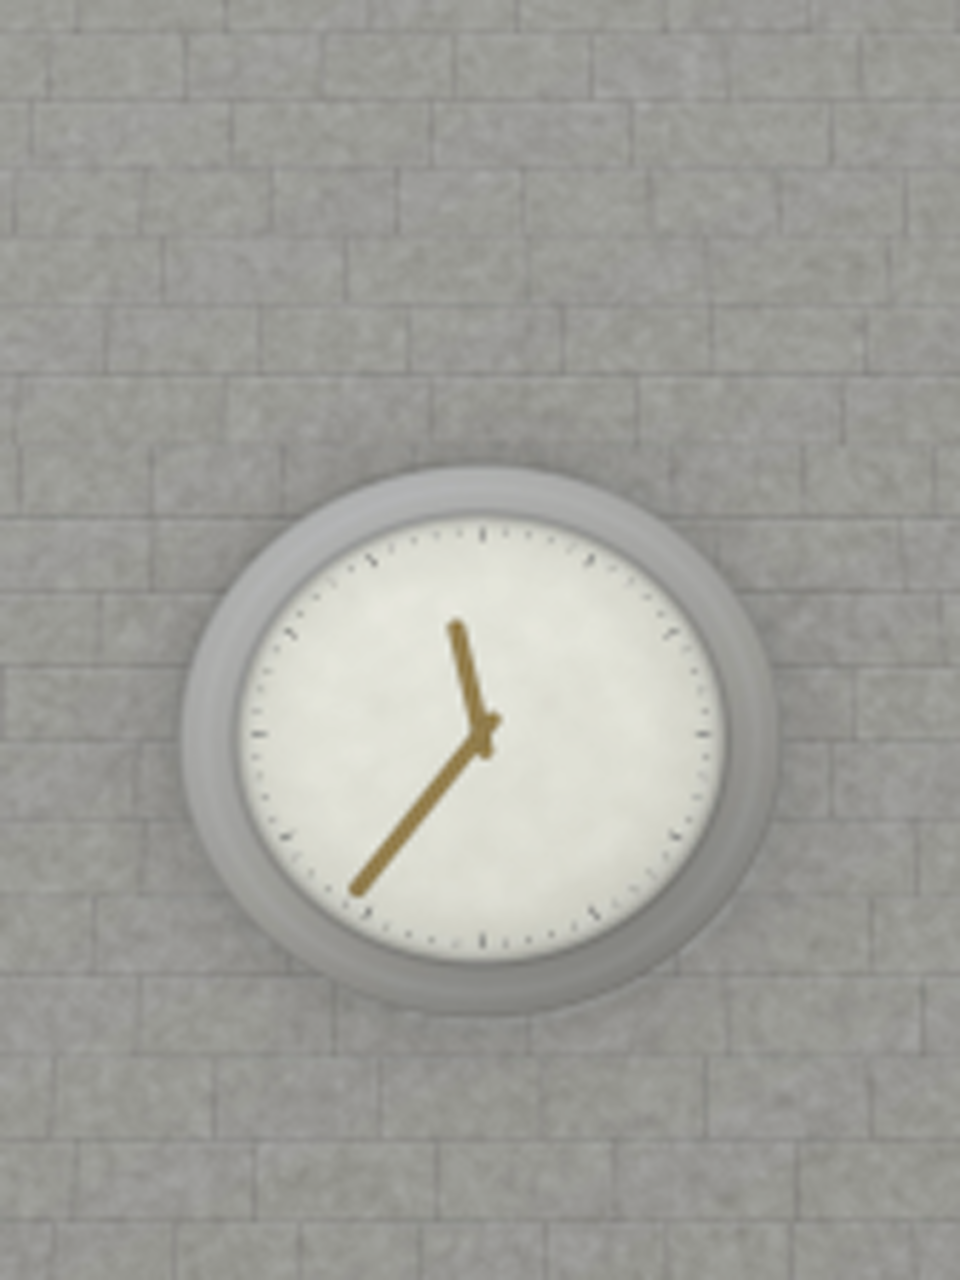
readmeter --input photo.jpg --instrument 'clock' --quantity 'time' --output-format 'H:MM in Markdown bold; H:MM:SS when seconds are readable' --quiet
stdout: **11:36**
